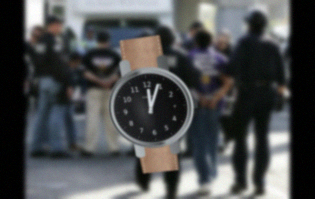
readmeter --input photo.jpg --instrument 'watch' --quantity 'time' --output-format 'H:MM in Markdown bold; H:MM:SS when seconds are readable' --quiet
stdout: **12:04**
